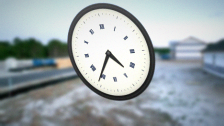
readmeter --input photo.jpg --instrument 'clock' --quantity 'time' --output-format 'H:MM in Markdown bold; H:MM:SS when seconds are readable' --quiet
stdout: **4:36**
